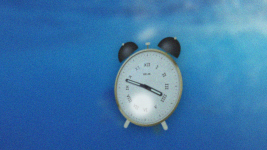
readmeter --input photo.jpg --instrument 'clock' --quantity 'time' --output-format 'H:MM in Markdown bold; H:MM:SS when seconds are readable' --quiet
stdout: **3:48**
